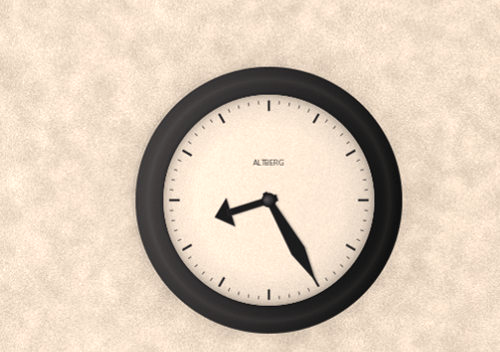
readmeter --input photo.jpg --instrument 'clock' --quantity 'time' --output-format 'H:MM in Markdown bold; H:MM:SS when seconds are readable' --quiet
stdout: **8:25**
